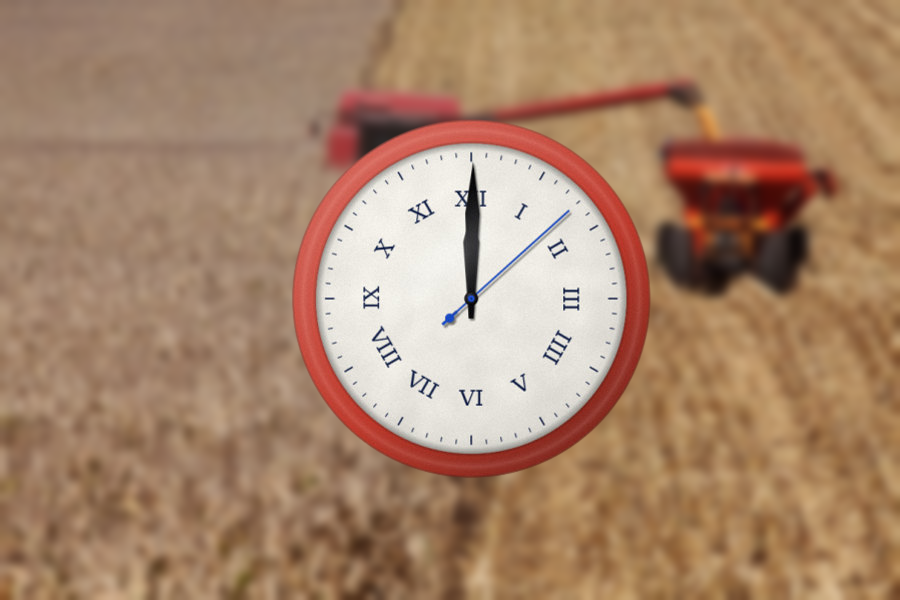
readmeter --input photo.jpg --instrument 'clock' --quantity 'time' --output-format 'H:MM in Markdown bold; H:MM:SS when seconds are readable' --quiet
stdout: **12:00:08**
